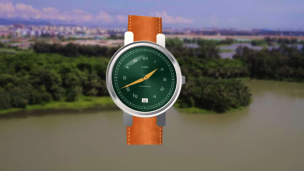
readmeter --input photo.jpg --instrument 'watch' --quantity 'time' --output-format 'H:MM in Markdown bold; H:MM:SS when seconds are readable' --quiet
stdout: **1:41**
